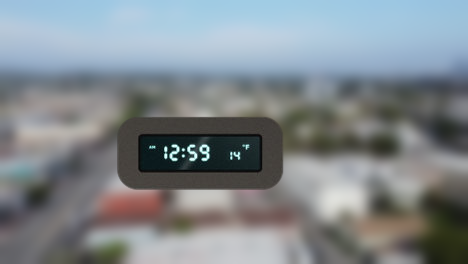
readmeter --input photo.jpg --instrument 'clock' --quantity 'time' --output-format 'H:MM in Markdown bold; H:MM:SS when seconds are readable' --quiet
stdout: **12:59**
